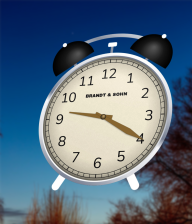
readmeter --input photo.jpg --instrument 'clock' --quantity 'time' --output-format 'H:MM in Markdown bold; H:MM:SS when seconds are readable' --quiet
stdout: **9:20**
